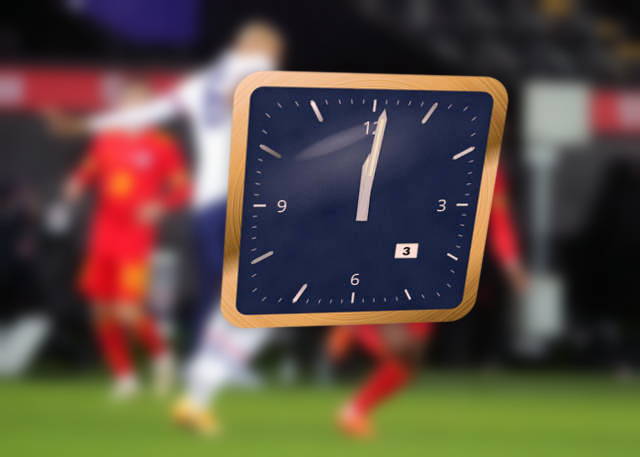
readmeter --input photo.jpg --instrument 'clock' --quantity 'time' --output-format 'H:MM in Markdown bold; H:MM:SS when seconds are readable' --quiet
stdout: **12:01**
